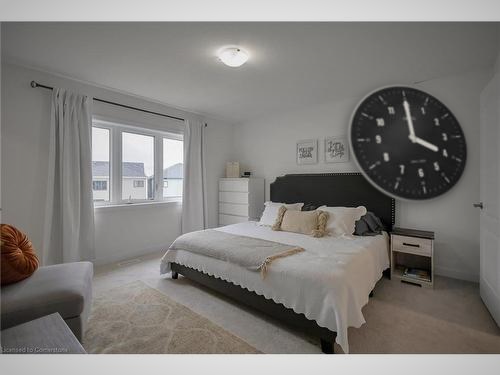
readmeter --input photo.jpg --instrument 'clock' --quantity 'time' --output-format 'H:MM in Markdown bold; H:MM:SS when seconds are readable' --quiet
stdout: **4:00**
